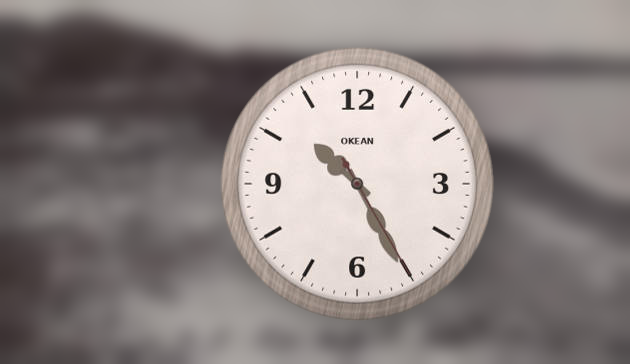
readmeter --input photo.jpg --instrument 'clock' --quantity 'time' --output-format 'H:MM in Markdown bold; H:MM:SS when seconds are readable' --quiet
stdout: **10:25:25**
